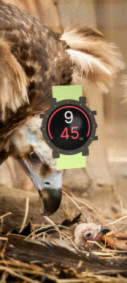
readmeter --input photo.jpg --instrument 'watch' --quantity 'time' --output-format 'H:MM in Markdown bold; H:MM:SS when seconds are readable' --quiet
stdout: **9:45**
